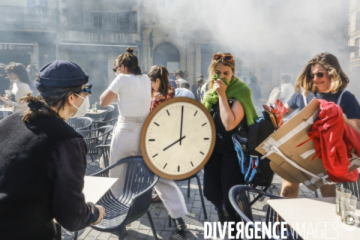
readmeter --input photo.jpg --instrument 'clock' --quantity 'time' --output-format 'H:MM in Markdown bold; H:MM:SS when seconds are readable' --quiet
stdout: **8:00**
